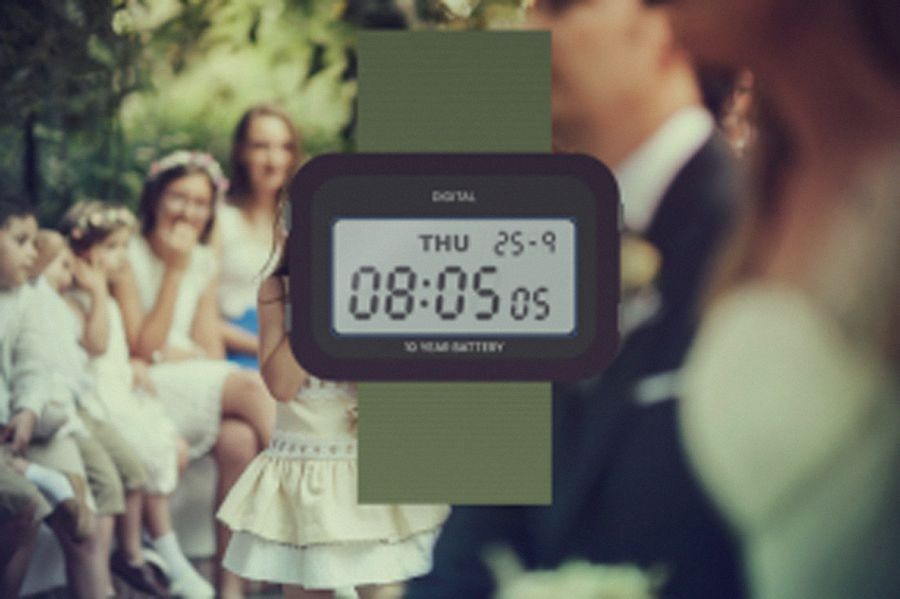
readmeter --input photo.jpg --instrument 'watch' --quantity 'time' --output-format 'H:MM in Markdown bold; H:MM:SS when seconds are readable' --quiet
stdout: **8:05:05**
